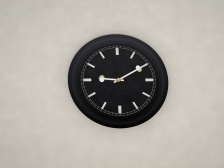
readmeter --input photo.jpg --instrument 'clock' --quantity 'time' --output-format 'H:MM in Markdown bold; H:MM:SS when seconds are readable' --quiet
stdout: **9:10**
